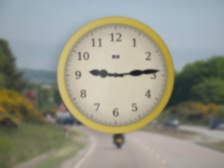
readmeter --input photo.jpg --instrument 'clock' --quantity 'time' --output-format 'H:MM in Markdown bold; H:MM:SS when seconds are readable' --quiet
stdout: **9:14**
